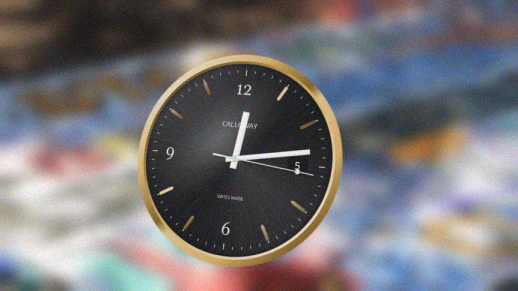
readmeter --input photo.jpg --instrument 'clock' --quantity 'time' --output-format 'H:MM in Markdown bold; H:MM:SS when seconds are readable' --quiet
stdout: **12:13:16**
